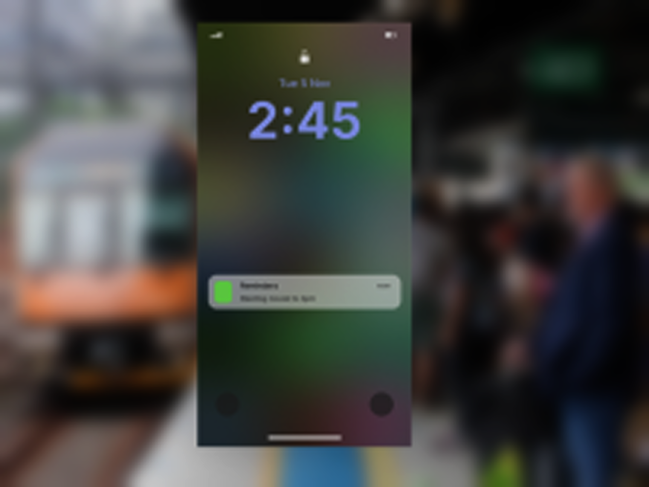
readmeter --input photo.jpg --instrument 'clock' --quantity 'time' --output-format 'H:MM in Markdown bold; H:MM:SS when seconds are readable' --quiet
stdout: **2:45**
